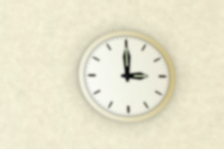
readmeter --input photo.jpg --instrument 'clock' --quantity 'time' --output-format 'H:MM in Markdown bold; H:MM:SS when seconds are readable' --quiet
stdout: **3:00**
